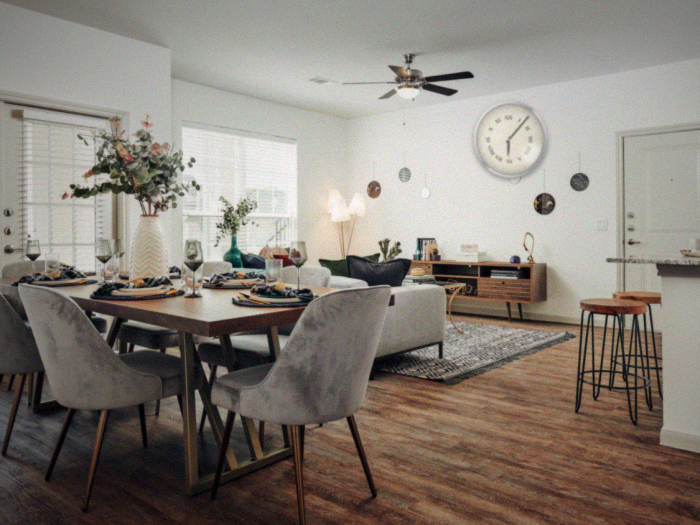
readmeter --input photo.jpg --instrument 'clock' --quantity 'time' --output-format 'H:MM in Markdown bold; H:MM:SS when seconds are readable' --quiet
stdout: **6:07**
